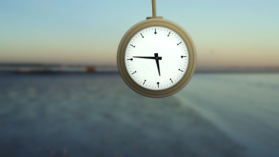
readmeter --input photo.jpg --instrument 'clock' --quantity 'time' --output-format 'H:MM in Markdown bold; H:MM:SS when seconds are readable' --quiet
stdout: **5:46**
